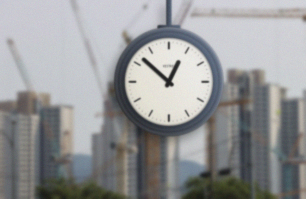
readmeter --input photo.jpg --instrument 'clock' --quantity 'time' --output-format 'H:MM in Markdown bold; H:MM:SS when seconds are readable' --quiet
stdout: **12:52**
